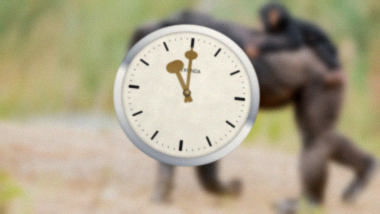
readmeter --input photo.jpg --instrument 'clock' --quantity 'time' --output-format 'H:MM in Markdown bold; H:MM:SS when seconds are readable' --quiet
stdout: **11:00**
